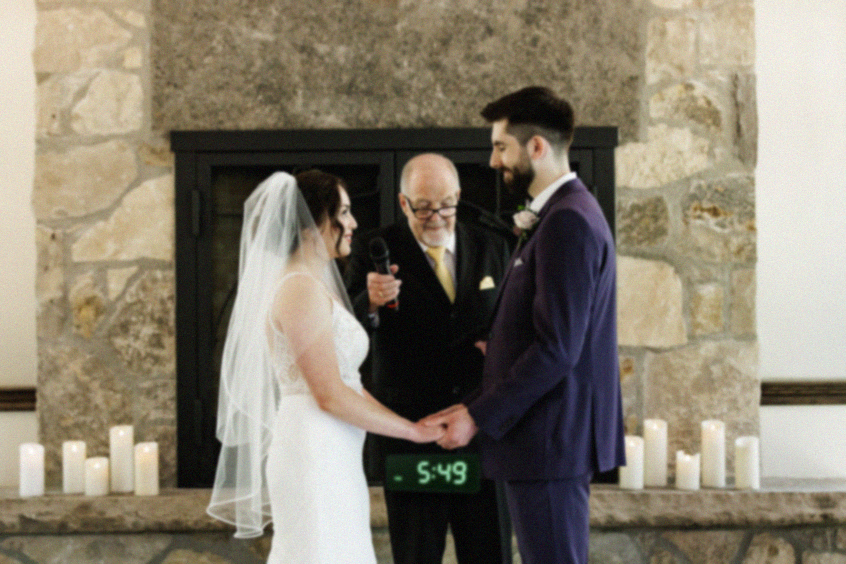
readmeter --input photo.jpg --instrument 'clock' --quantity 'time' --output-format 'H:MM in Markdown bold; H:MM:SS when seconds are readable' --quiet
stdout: **5:49**
